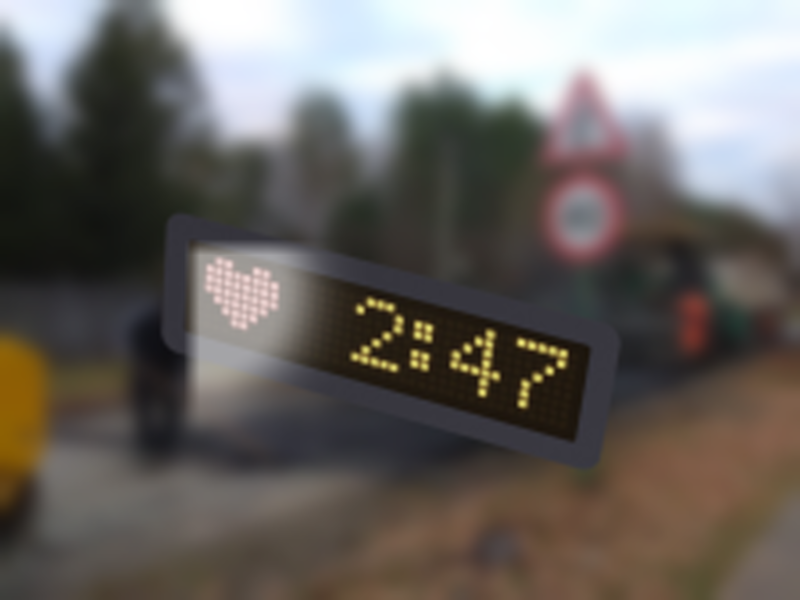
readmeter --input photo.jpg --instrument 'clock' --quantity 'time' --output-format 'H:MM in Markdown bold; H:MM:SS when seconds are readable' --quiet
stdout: **2:47**
